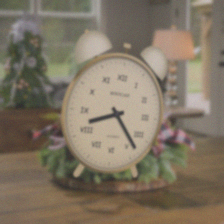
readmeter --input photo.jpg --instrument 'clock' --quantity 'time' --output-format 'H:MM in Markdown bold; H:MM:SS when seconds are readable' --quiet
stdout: **8:23**
